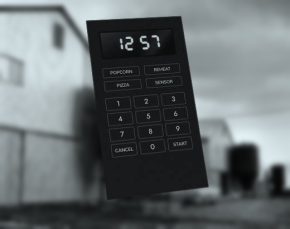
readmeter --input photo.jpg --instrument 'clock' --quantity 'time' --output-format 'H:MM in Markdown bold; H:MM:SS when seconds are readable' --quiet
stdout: **12:57**
